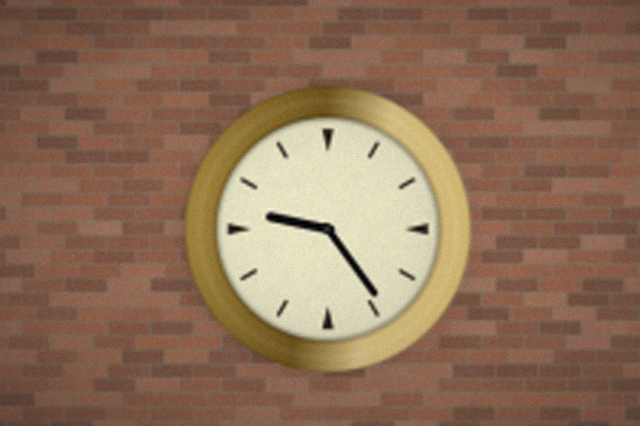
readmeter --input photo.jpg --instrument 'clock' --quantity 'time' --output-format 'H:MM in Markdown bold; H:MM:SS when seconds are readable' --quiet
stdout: **9:24**
